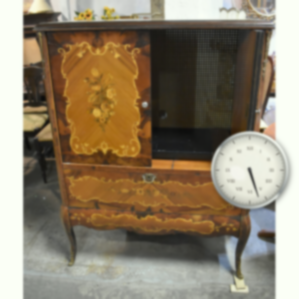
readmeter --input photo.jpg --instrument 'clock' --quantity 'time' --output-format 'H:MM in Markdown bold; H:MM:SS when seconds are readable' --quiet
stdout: **5:27**
